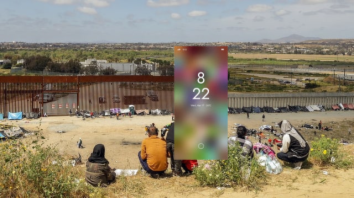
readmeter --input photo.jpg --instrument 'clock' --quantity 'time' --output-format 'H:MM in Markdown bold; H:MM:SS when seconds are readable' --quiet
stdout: **8:22**
